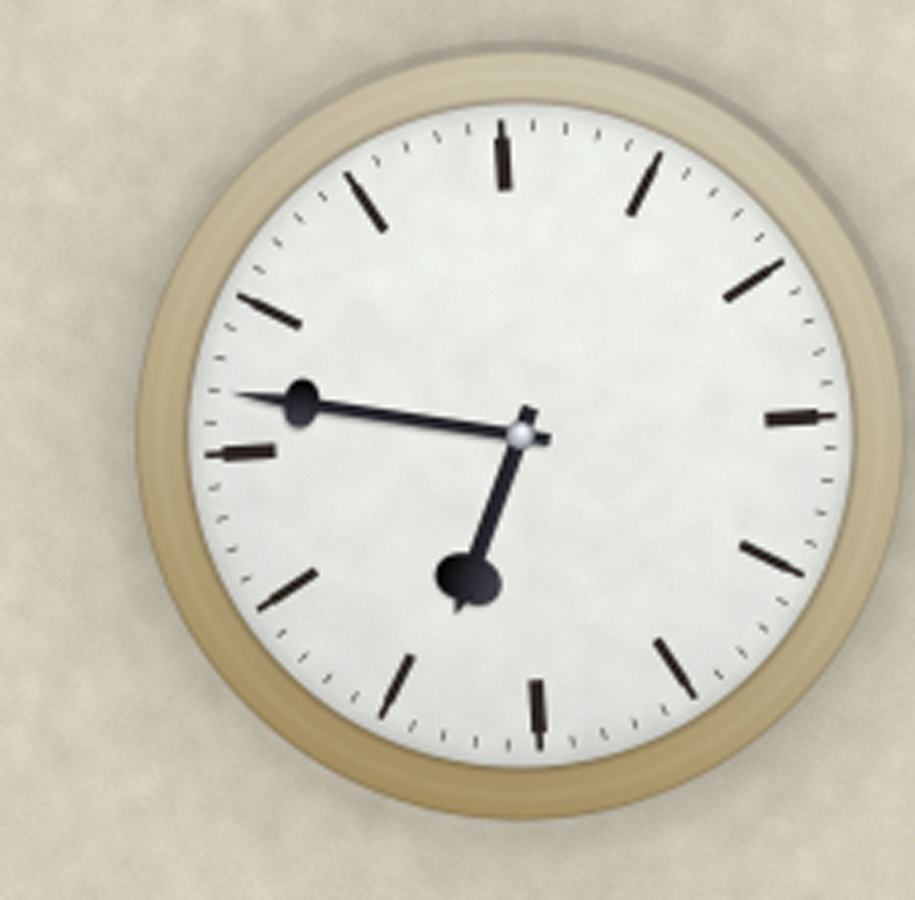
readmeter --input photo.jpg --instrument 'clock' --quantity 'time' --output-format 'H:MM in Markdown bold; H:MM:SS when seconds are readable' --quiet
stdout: **6:47**
